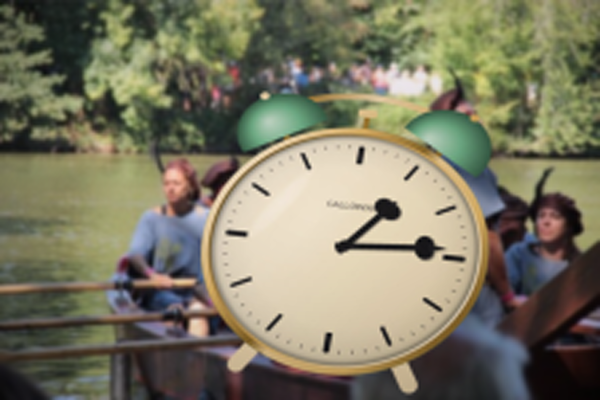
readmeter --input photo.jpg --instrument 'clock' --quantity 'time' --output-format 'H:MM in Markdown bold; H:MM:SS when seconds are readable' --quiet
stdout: **1:14**
